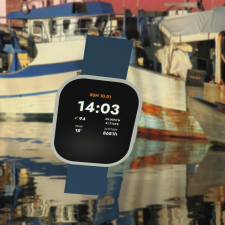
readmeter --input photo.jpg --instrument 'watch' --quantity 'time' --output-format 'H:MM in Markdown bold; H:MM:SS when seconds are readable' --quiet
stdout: **14:03**
